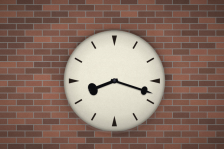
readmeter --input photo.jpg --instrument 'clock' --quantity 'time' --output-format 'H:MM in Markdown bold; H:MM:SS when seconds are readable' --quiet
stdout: **8:18**
